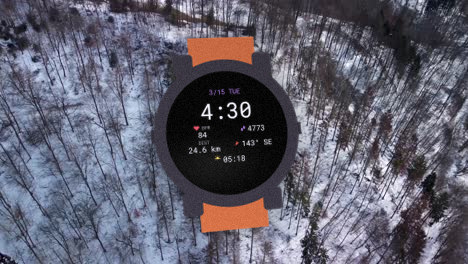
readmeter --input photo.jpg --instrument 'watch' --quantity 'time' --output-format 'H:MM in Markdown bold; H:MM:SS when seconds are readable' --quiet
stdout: **4:30**
